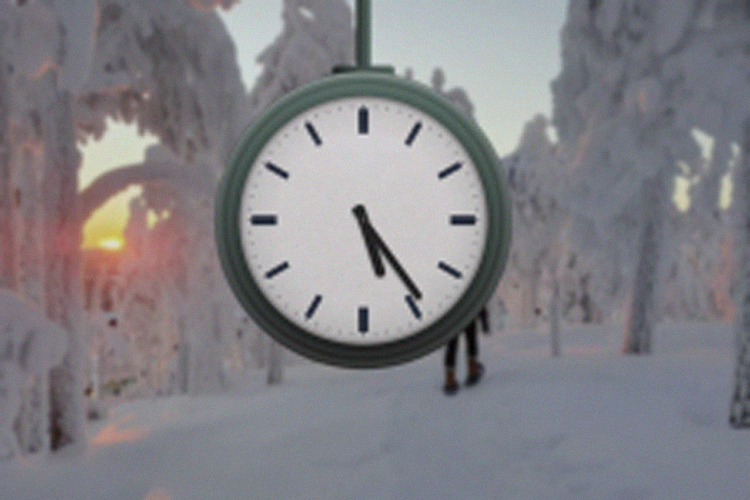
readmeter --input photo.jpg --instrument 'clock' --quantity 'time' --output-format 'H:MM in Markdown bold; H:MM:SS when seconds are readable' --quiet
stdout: **5:24**
